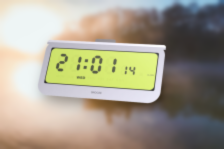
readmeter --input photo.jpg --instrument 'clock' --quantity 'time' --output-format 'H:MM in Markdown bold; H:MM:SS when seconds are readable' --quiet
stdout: **21:01:14**
